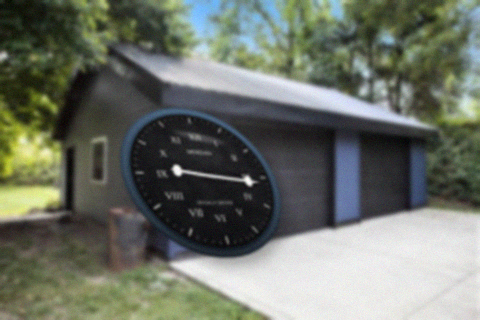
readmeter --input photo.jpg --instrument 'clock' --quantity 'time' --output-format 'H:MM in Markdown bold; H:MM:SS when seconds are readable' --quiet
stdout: **9:16**
